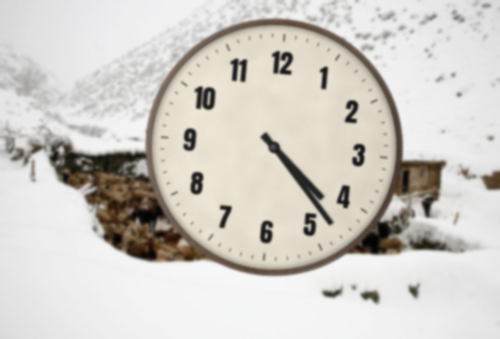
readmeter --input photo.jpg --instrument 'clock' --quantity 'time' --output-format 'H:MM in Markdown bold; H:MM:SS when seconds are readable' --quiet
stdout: **4:23**
